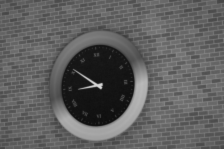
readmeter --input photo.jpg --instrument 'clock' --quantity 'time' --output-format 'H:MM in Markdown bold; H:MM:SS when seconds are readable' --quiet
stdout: **8:51**
